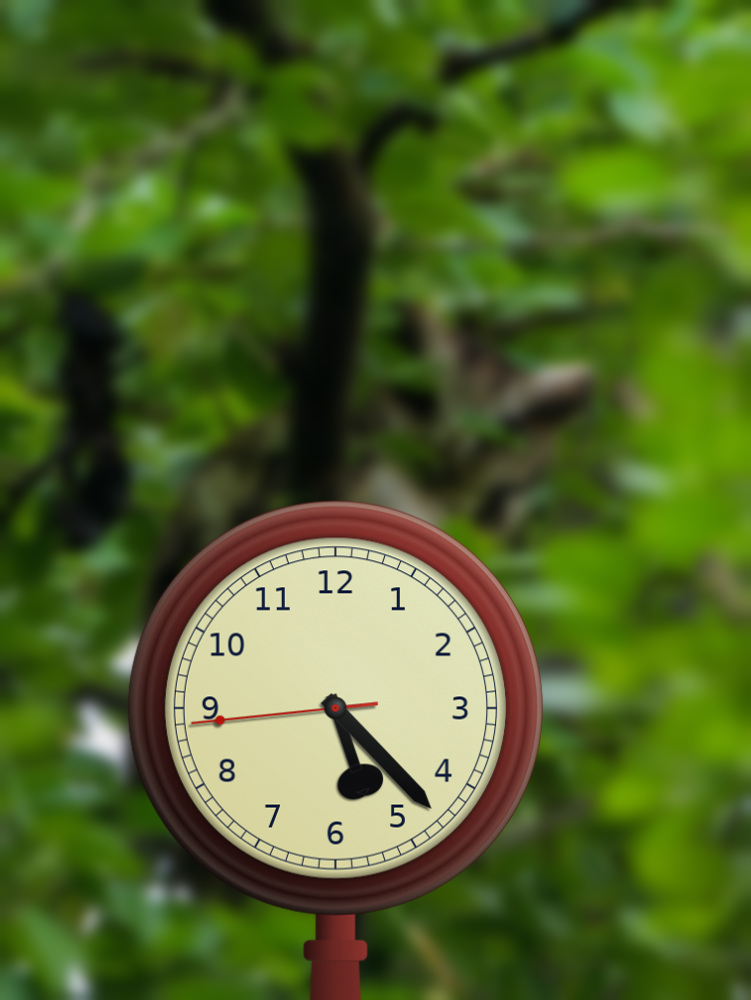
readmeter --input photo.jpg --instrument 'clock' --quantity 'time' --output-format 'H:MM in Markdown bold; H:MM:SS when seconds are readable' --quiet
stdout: **5:22:44**
